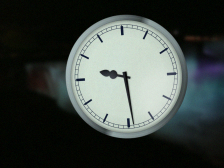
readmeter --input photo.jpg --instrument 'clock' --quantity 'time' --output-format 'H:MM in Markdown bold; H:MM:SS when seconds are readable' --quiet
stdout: **9:29**
